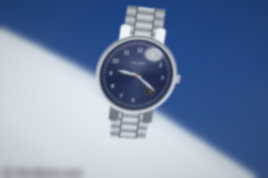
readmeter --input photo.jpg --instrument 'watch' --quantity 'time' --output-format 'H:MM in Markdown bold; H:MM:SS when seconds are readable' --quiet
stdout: **9:21**
